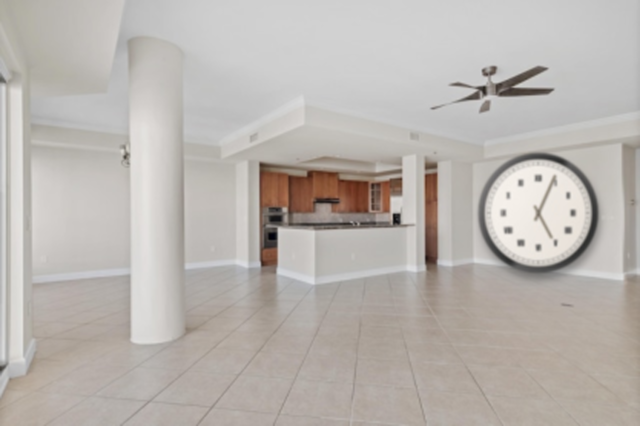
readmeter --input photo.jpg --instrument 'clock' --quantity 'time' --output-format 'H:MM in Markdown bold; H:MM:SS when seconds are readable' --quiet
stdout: **5:04**
